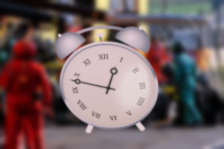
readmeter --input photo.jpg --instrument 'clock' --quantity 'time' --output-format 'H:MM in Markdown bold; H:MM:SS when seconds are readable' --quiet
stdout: **12:48**
